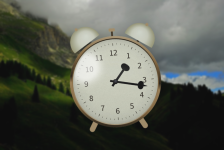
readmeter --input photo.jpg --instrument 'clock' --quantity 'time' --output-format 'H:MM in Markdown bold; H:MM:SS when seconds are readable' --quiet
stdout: **1:17**
